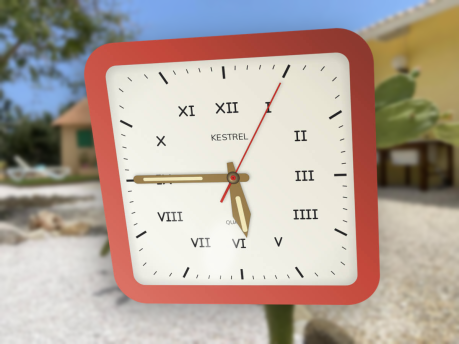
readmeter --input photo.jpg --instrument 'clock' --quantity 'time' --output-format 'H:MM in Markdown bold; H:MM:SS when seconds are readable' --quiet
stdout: **5:45:05**
